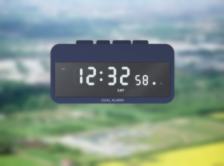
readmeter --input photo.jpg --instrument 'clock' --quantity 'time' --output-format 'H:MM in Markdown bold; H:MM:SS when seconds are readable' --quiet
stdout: **12:32:58**
